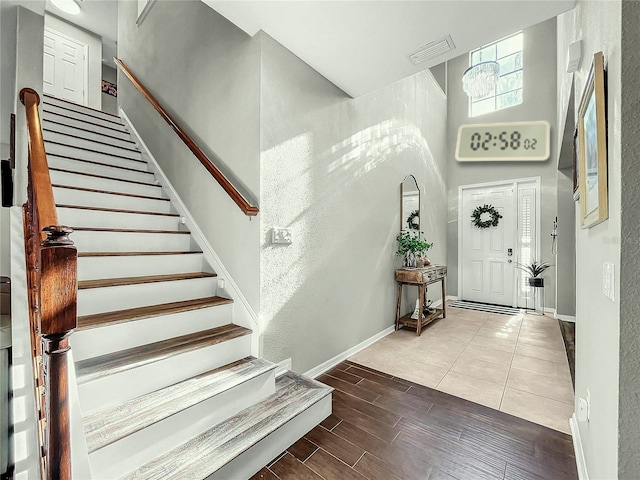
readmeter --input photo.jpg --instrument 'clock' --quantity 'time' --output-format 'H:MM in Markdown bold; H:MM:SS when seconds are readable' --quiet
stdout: **2:58:02**
